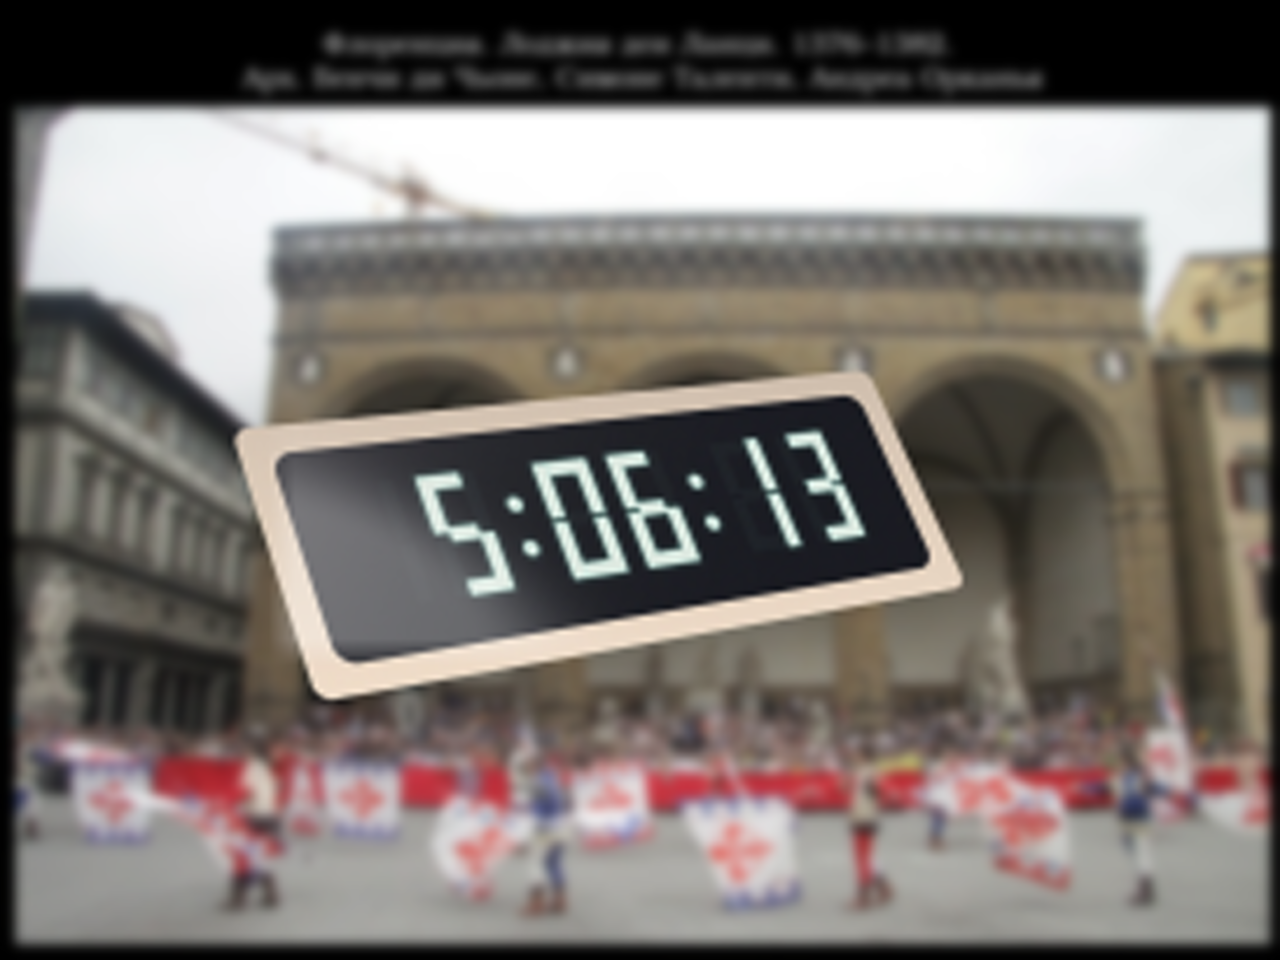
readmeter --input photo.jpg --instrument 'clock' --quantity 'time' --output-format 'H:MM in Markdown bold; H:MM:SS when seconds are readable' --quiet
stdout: **5:06:13**
